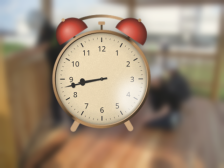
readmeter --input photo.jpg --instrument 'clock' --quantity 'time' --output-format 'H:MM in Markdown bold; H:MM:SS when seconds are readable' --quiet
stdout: **8:43**
